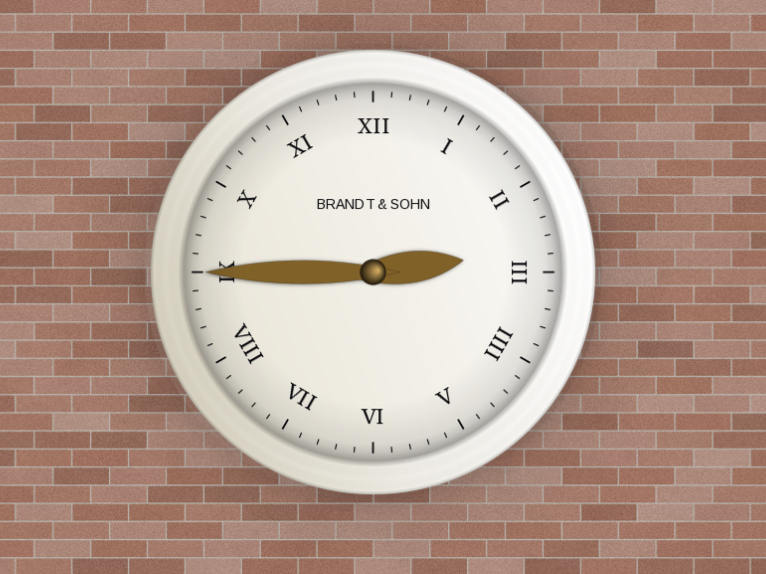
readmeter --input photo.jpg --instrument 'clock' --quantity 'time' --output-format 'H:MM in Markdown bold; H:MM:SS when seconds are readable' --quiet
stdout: **2:45**
